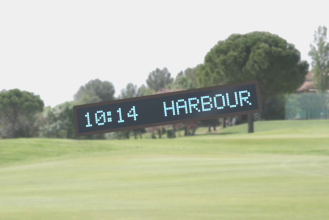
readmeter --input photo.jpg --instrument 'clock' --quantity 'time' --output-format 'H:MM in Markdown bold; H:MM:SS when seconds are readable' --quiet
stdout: **10:14**
